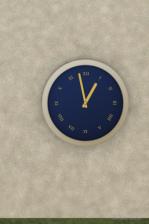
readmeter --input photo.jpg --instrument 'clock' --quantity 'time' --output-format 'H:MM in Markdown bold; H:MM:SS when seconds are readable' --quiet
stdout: **12:58**
